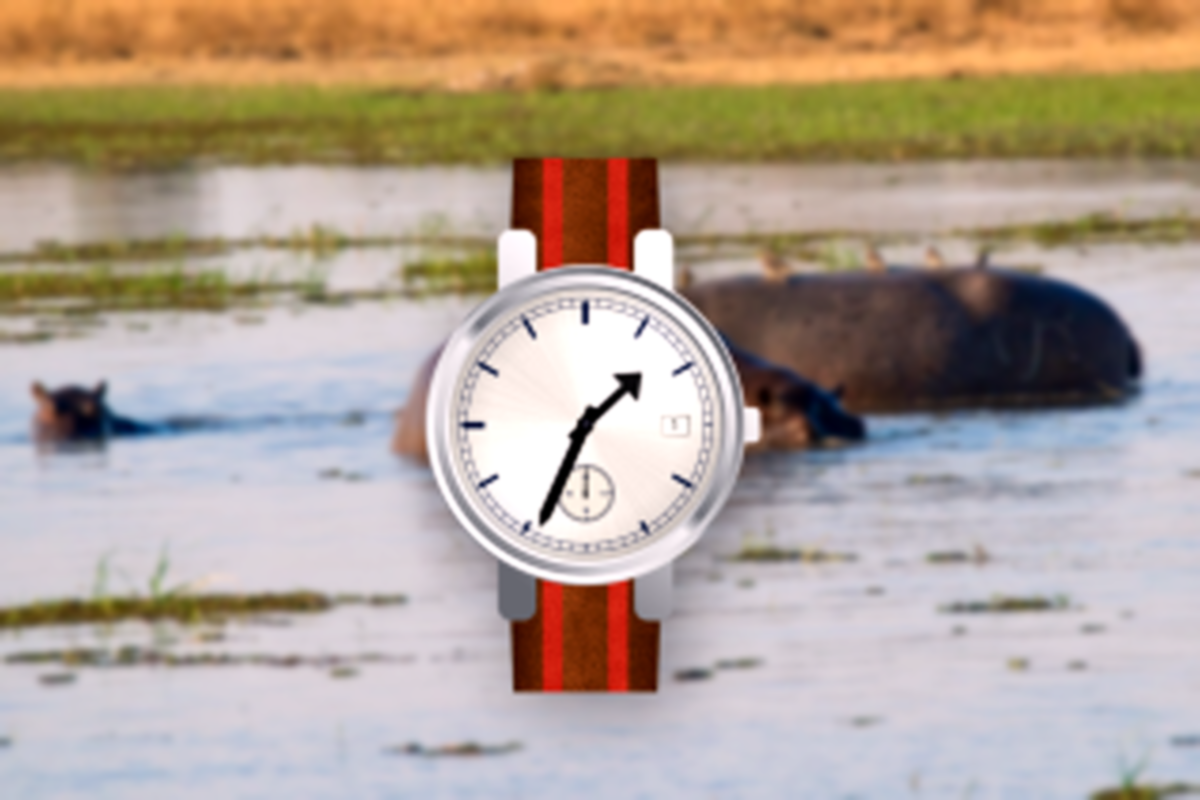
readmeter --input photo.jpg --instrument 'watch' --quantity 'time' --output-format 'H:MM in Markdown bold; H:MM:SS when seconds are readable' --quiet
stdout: **1:34**
